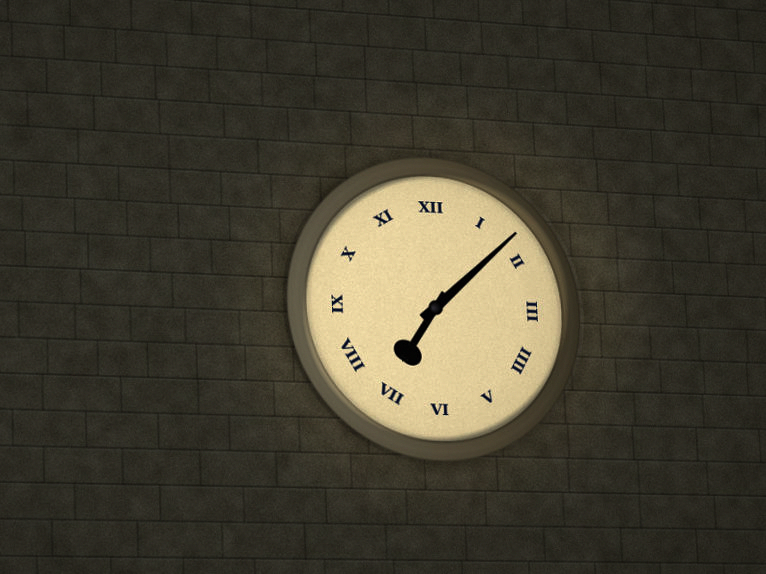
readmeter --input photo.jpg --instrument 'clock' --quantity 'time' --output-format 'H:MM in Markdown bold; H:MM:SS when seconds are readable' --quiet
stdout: **7:08**
